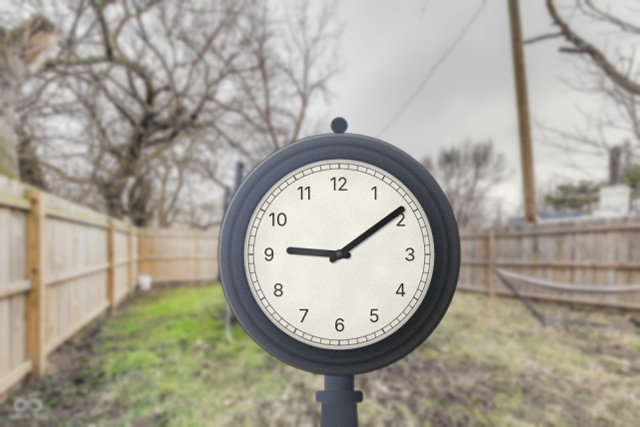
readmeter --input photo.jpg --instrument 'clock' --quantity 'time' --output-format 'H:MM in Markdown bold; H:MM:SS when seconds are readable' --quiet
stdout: **9:09**
